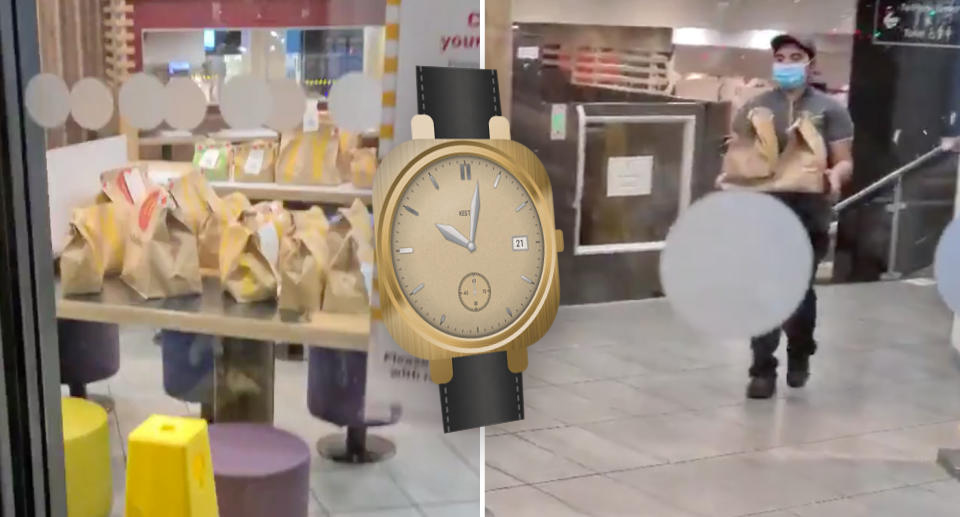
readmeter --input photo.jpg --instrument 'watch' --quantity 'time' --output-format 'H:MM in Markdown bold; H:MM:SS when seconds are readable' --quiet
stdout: **10:02**
